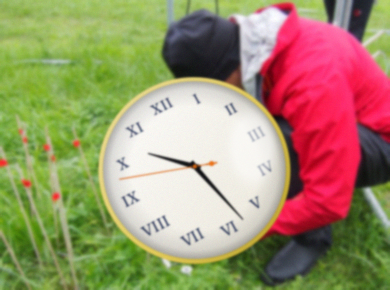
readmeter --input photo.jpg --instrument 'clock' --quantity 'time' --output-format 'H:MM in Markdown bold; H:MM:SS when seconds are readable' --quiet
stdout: **10:27:48**
